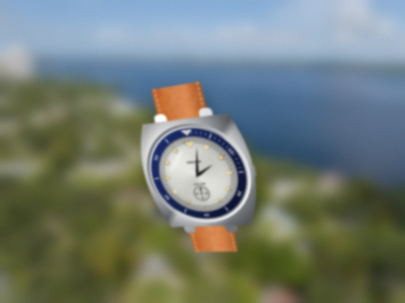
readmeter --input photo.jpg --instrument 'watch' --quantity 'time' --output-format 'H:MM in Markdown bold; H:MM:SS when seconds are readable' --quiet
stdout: **2:02**
